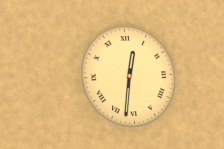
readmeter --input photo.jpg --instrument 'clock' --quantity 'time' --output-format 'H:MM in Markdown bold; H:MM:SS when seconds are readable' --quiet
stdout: **12:32**
